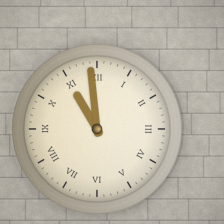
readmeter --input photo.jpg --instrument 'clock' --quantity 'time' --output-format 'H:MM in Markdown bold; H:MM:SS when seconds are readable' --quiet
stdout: **10:59**
